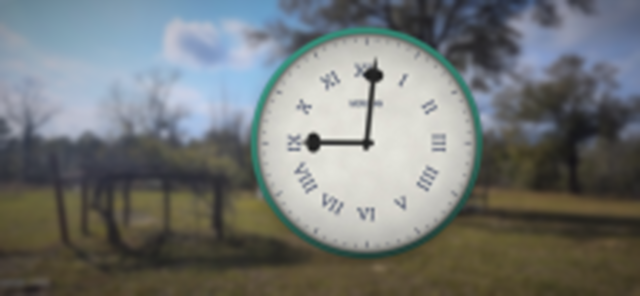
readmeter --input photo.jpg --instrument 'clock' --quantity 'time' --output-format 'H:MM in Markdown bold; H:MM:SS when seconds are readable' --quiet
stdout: **9:01**
